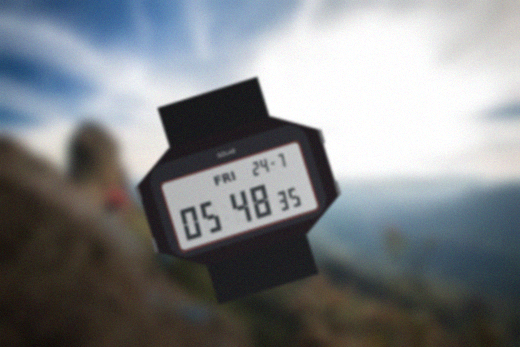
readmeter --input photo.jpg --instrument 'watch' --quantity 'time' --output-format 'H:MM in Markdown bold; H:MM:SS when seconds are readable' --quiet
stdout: **5:48:35**
